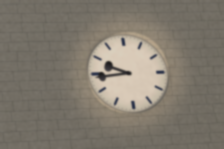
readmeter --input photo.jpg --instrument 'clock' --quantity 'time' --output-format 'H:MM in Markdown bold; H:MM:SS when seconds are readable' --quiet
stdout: **9:44**
